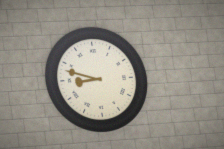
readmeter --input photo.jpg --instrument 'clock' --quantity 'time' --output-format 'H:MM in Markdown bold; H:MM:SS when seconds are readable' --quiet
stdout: **8:48**
